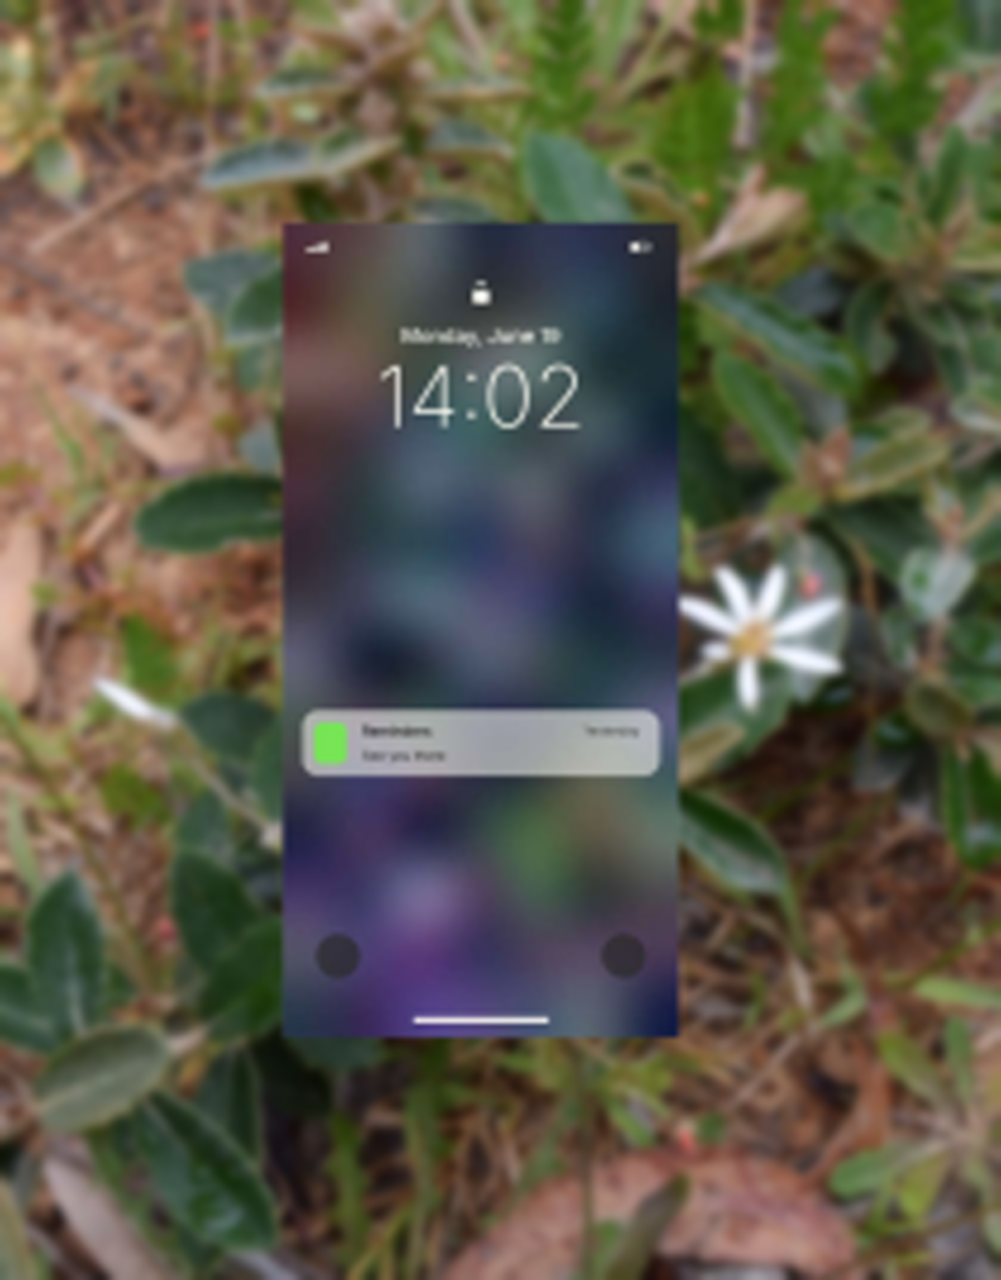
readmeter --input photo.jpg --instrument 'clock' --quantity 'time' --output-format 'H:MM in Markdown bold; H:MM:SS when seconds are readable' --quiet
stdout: **14:02**
